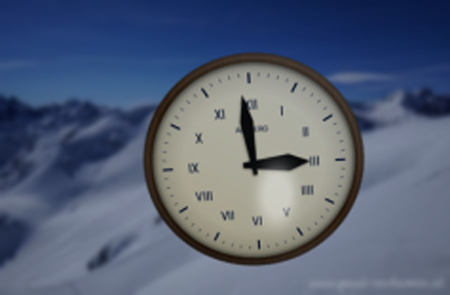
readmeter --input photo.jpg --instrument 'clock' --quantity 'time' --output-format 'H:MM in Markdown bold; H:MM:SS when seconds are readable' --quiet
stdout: **2:59**
